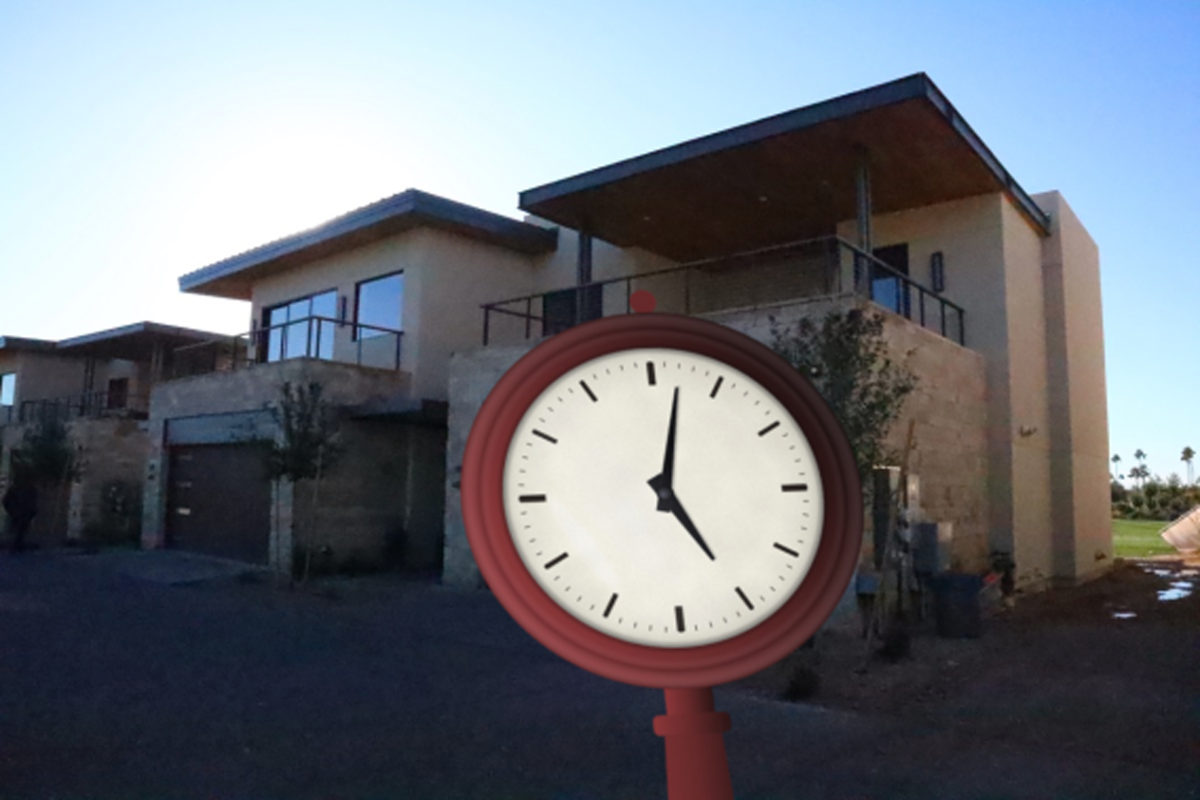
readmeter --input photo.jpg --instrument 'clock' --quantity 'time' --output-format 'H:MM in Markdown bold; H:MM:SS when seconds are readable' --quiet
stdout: **5:02**
